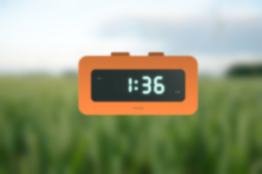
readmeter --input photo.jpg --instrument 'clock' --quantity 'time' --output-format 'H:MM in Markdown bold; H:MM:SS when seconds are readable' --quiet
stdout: **1:36**
